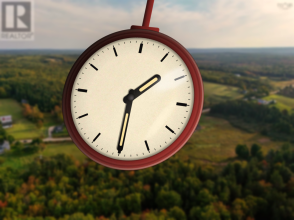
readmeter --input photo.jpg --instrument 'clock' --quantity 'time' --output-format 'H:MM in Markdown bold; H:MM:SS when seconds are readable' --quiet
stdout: **1:30**
